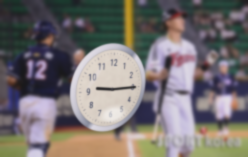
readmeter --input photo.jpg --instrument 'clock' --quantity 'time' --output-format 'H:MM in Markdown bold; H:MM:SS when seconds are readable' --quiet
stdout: **9:15**
